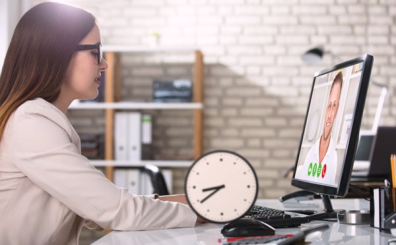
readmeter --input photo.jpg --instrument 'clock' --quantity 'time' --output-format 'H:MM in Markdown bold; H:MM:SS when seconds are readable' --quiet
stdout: **8:39**
